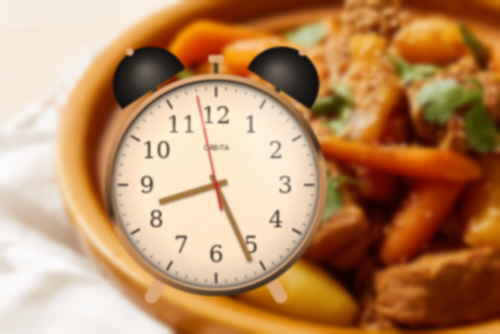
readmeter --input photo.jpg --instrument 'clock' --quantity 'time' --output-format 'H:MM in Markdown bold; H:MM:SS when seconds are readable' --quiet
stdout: **8:25:58**
